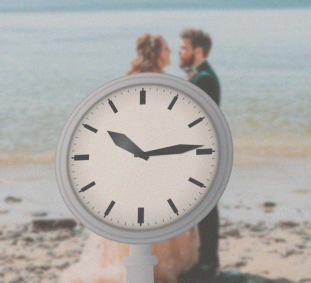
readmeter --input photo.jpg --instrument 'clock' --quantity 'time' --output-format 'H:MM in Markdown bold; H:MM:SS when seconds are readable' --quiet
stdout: **10:14**
